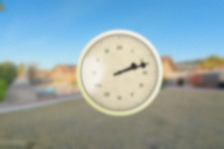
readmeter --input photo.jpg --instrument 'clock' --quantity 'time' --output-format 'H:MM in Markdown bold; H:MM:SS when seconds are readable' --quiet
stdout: **2:12**
